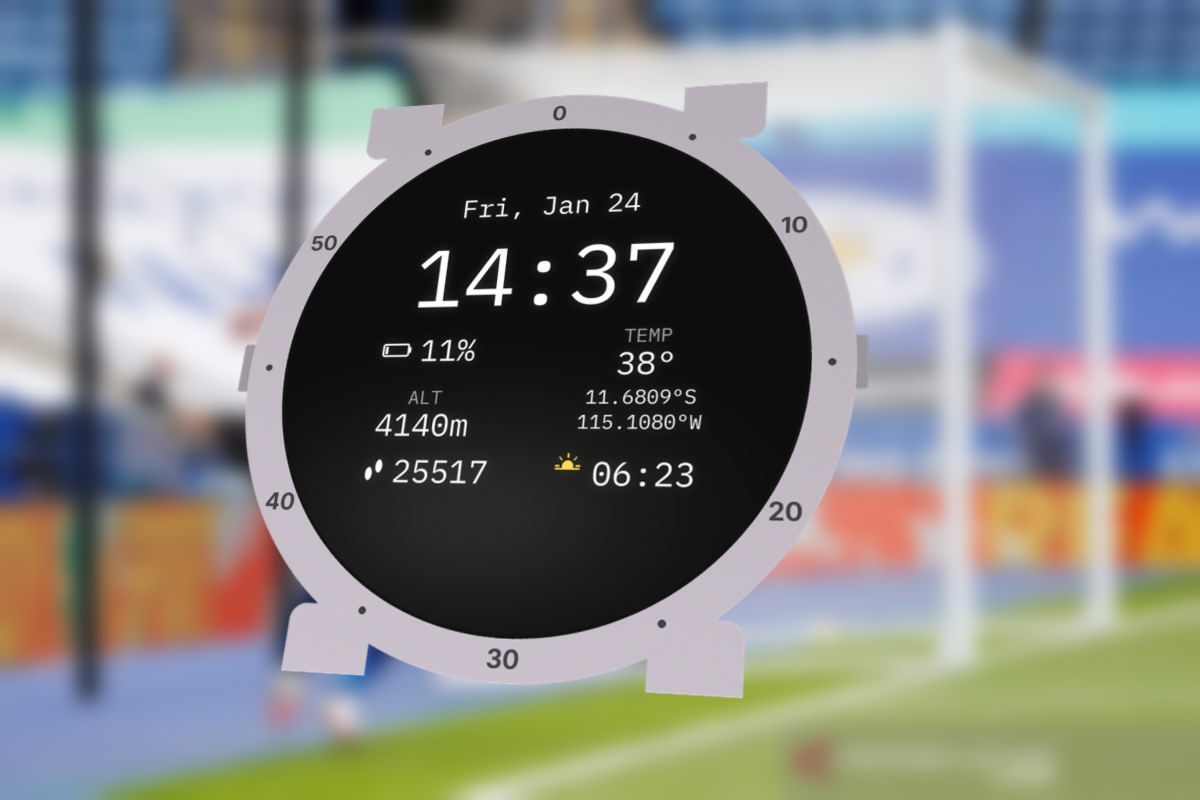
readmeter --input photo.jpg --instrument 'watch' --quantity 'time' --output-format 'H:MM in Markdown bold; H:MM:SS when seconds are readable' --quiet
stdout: **14:37**
